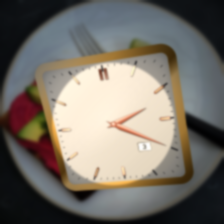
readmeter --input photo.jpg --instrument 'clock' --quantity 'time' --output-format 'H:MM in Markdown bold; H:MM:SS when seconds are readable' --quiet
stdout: **2:20**
